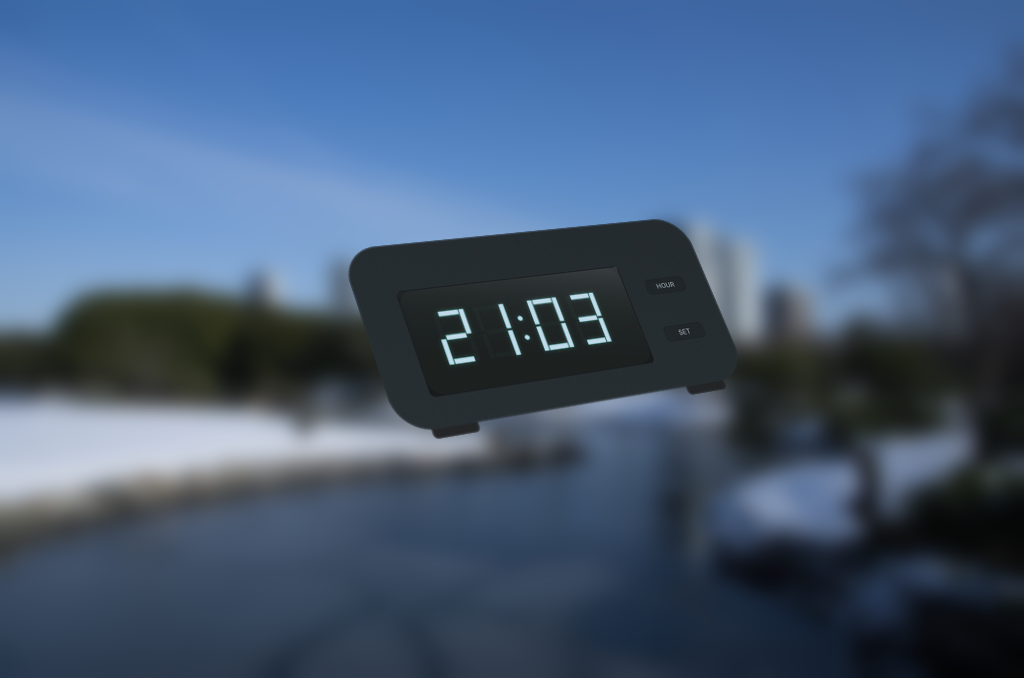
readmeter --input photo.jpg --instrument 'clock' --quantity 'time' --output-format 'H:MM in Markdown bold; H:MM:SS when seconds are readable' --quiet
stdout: **21:03**
